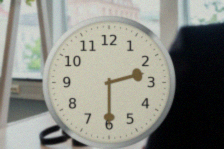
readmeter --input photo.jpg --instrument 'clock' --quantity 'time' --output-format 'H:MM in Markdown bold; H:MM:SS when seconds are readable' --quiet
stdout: **2:30**
